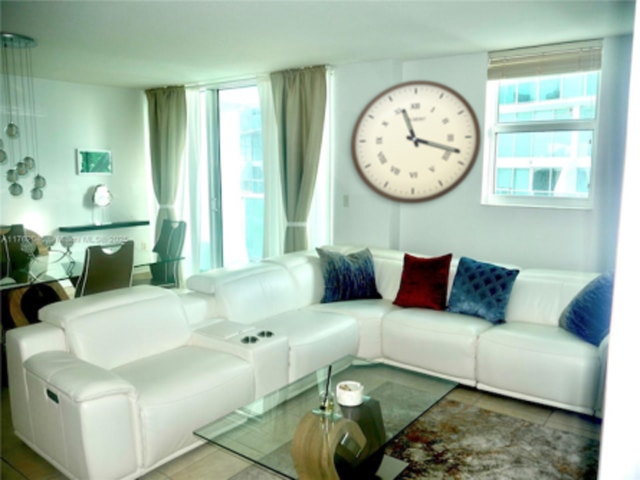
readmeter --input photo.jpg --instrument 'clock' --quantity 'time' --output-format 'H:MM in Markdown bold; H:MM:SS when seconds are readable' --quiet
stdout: **11:18**
